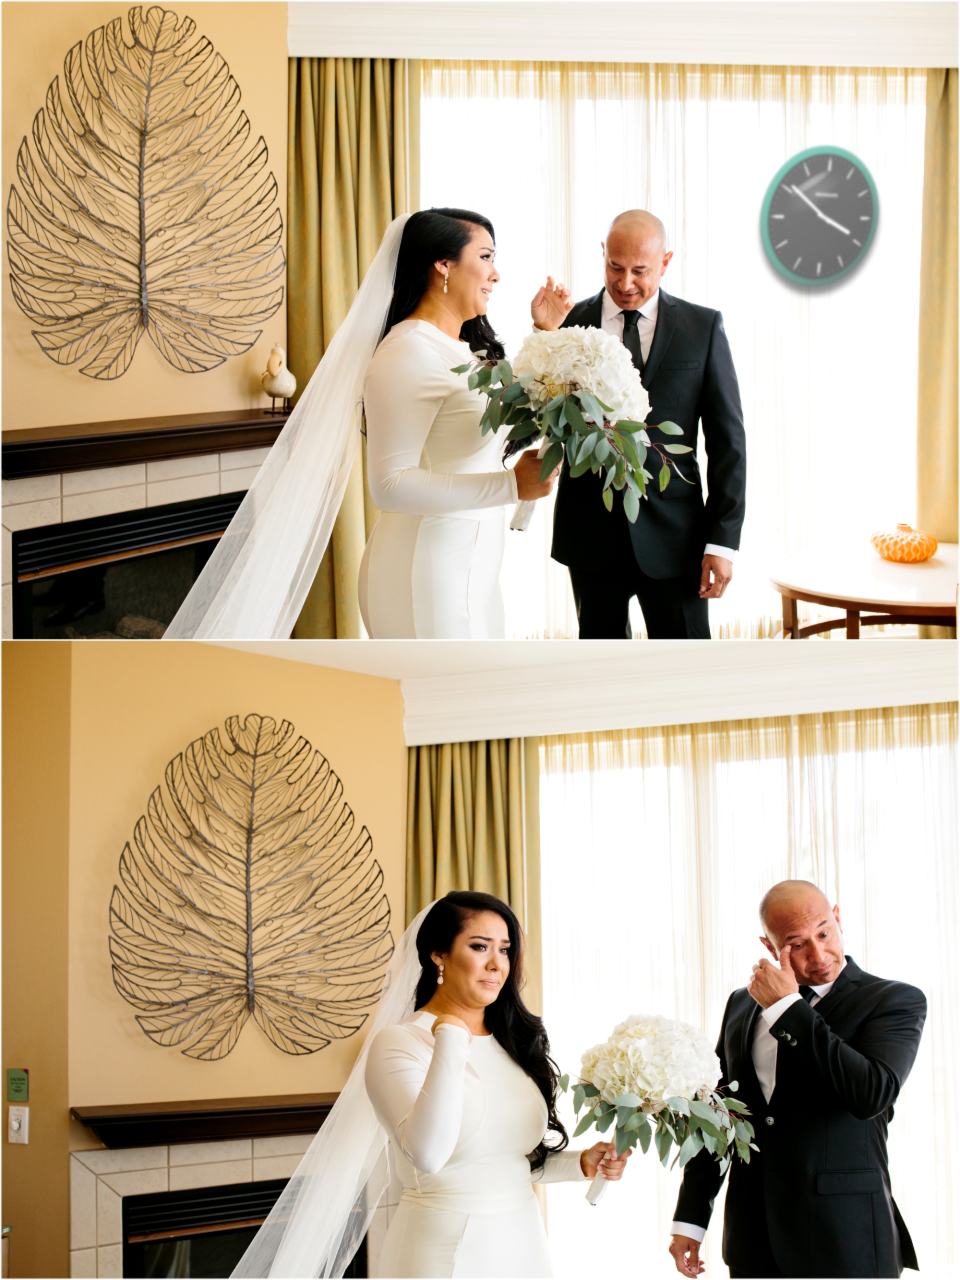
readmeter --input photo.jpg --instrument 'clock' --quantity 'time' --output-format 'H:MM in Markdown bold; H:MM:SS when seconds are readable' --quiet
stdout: **3:51**
